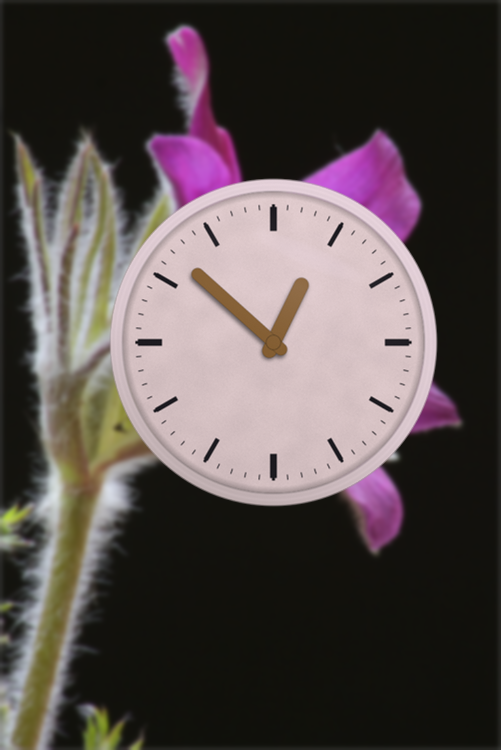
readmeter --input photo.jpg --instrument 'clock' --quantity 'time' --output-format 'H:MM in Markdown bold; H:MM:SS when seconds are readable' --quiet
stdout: **12:52**
